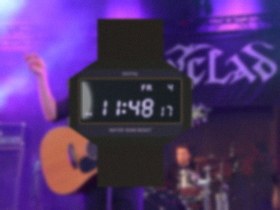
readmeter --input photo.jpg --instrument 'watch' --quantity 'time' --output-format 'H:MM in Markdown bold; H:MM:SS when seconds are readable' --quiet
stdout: **11:48:17**
